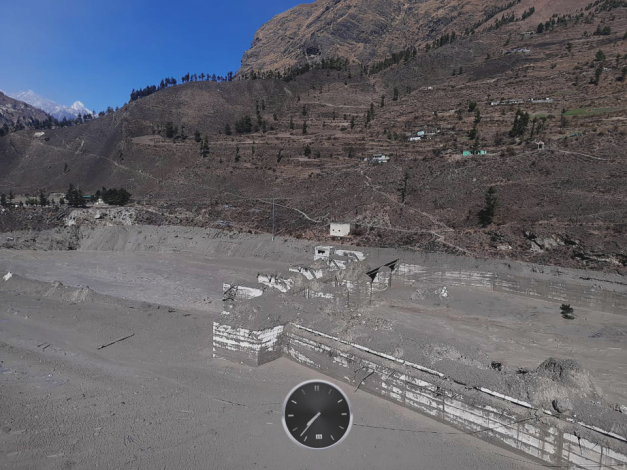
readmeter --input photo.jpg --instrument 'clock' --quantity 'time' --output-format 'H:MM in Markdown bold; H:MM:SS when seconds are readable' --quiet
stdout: **7:37**
